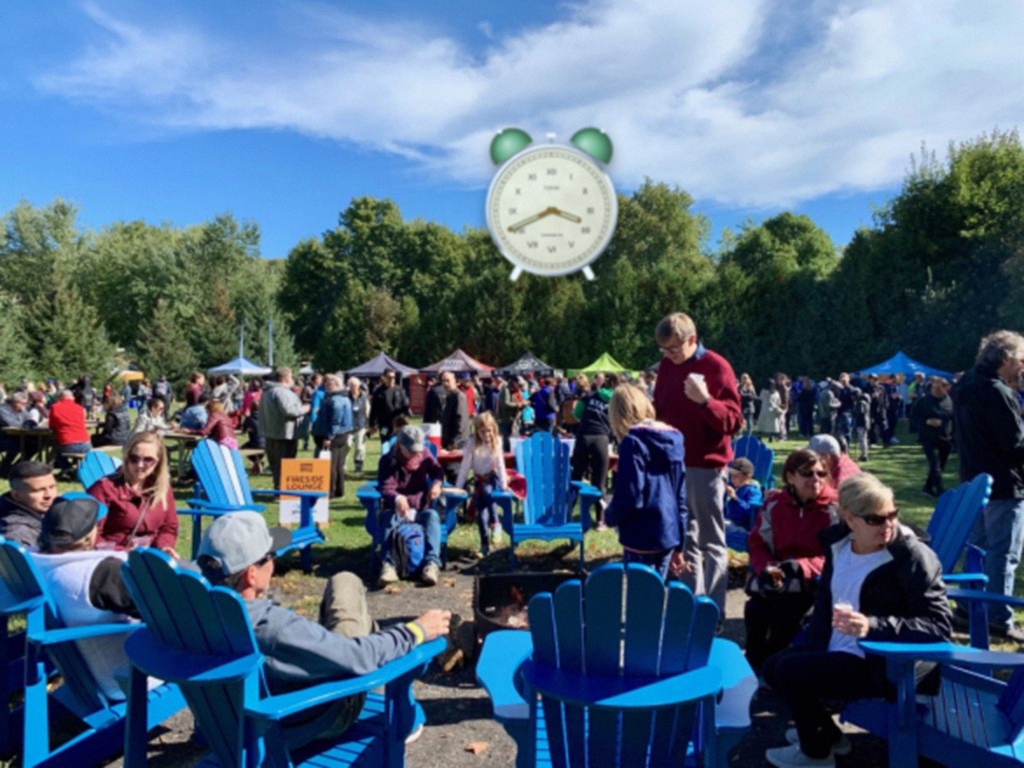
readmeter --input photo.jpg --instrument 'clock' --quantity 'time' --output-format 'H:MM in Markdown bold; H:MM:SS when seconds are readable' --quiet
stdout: **3:41**
